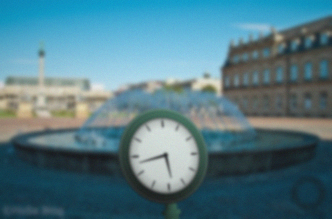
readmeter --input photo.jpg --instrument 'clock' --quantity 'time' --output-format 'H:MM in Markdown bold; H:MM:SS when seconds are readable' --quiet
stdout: **5:43**
